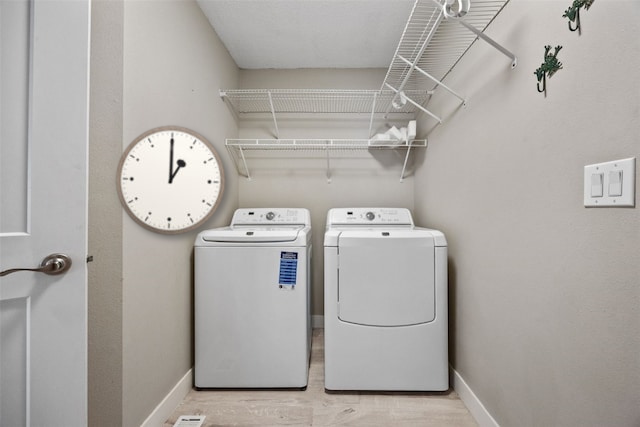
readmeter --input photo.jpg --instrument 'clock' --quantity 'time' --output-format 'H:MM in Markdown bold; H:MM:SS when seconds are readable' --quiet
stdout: **1:00**
